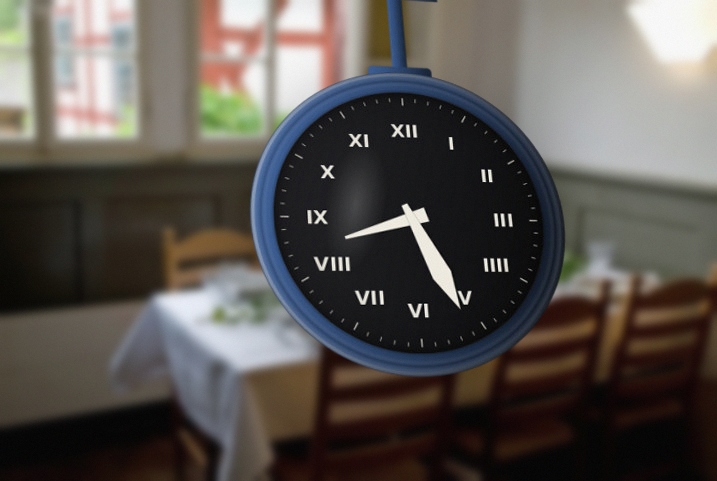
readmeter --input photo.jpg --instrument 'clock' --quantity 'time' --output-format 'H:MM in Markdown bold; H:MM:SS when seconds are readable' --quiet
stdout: **8:26**
